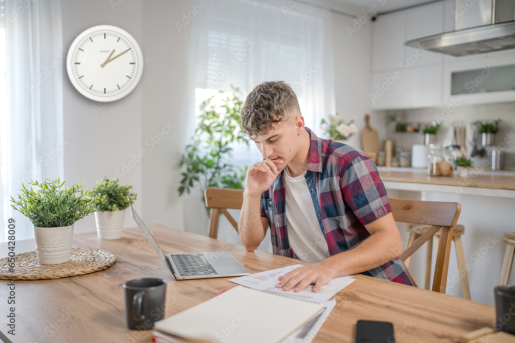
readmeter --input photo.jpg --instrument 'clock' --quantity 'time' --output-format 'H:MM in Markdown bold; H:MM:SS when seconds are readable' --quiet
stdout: **1:10**
